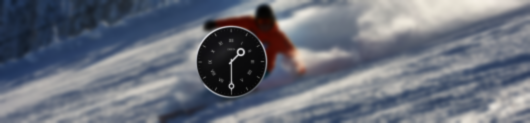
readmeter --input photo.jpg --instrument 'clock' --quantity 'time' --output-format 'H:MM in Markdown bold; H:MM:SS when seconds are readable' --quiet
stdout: **1:30**
